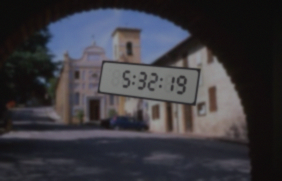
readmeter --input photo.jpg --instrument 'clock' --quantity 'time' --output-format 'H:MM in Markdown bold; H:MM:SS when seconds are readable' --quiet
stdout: **5:32:19**
